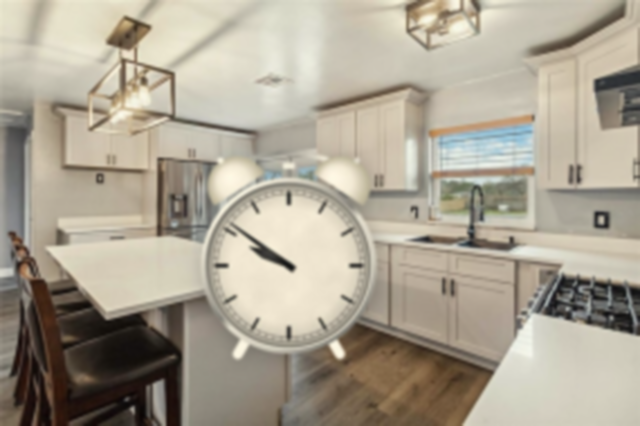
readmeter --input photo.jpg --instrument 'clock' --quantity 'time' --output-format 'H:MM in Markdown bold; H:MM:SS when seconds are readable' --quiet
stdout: **9:51**
